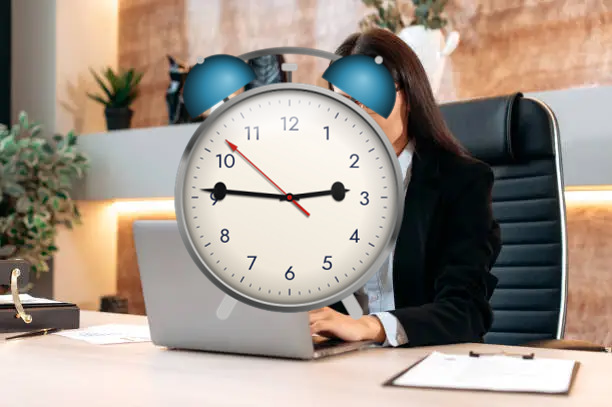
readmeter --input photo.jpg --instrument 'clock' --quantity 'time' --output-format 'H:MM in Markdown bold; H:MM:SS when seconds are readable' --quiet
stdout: **2:45:52**
